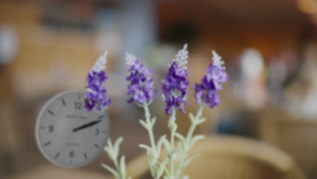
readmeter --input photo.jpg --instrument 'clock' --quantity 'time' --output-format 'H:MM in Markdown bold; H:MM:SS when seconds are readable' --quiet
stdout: **2:11**
